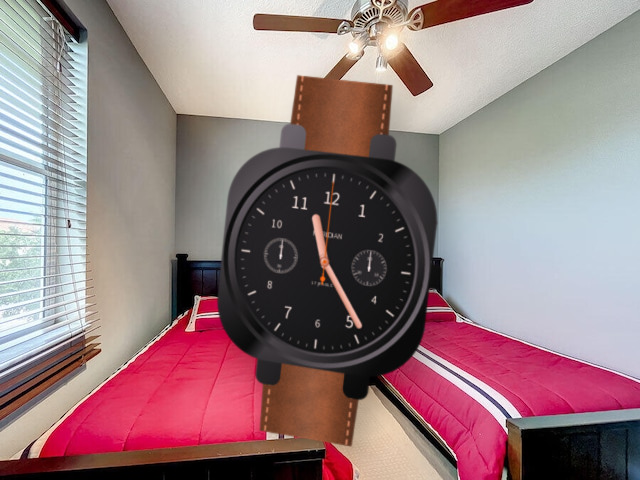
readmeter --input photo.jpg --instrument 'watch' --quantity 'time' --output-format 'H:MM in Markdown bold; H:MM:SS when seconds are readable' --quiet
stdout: **11:24**
